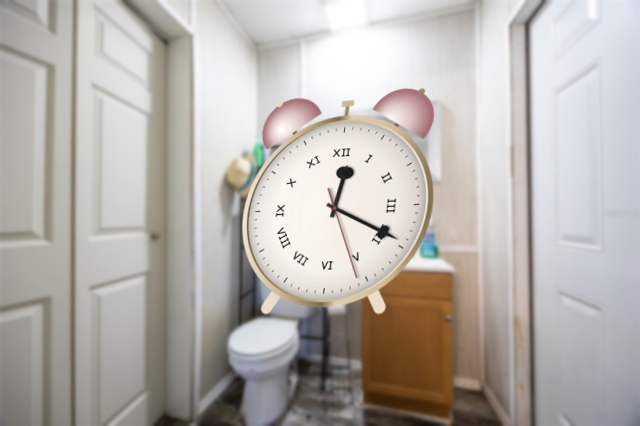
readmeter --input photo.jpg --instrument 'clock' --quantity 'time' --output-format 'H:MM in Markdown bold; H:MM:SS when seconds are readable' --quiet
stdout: **12:19:26**
